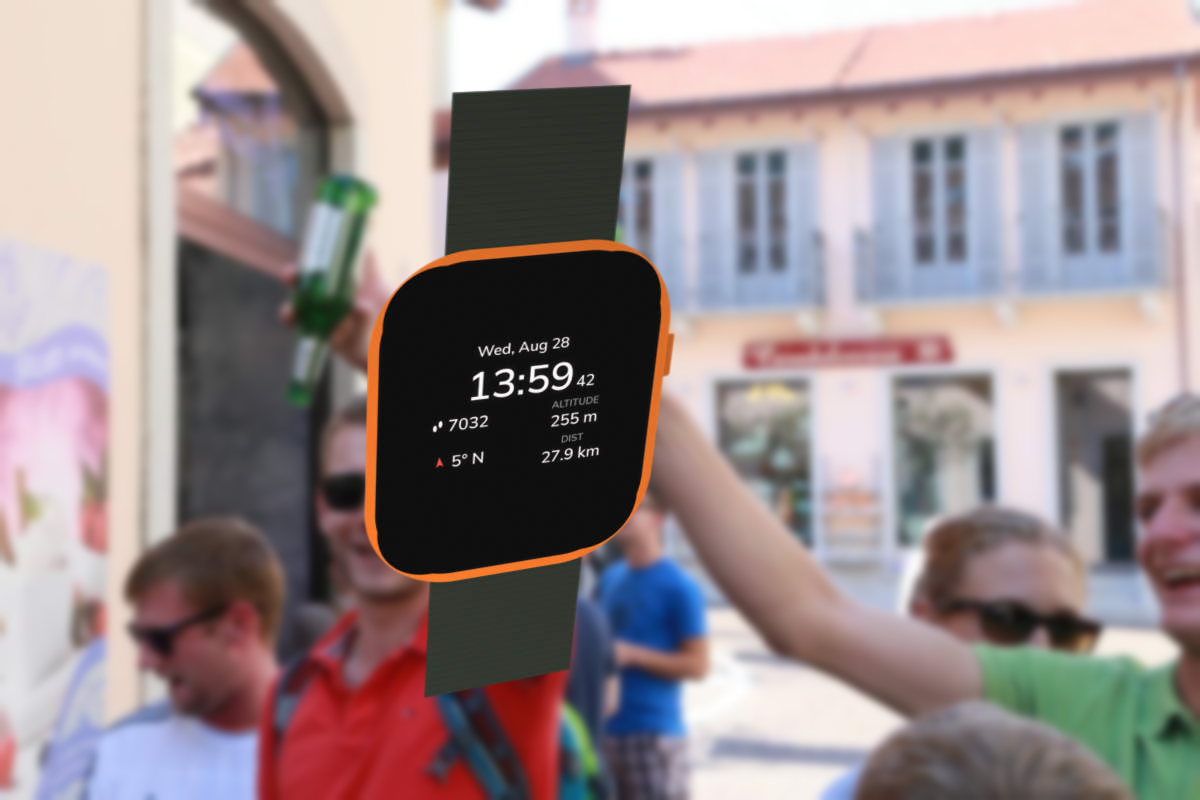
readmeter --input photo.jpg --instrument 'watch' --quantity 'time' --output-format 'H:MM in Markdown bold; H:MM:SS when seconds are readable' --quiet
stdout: **13:59:42**
